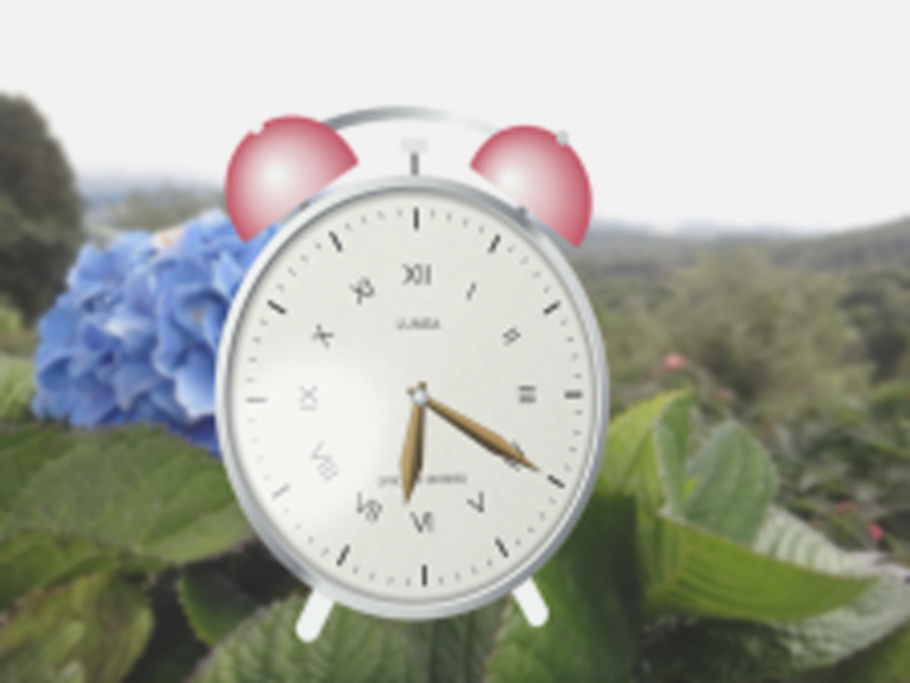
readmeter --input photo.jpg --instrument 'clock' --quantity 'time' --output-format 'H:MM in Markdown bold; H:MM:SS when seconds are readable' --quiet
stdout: **6:20**
